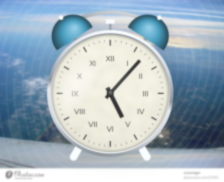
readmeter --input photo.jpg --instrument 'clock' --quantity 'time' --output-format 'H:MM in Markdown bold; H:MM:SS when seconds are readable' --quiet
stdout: **5:07**
